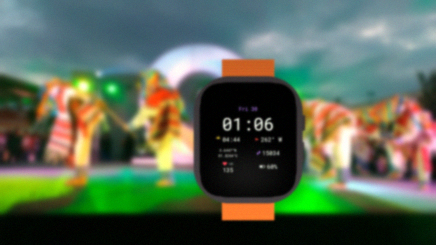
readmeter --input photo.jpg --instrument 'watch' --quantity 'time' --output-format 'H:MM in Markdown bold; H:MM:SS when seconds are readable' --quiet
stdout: **1:06**
